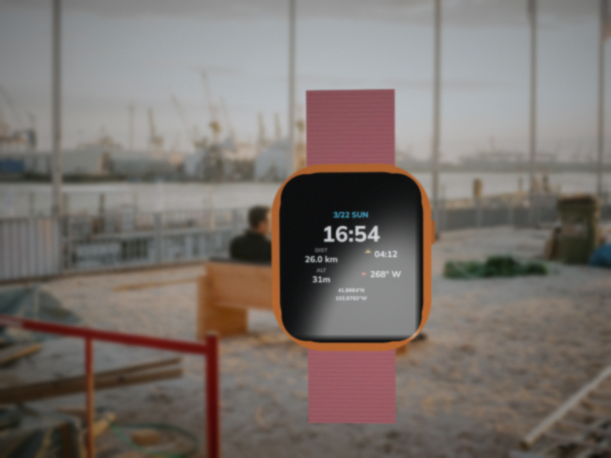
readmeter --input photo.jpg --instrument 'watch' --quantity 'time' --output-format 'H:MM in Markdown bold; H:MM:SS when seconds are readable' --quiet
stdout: **16:54**
